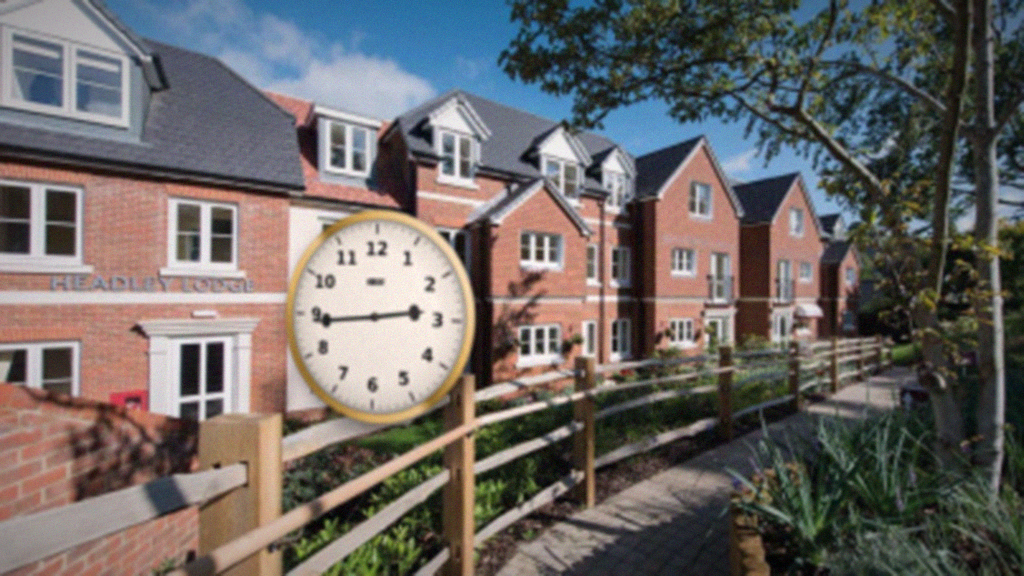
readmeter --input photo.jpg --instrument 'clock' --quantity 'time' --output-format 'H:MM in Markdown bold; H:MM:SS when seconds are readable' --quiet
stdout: **2:44**
